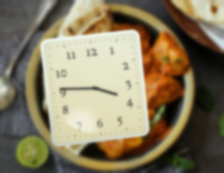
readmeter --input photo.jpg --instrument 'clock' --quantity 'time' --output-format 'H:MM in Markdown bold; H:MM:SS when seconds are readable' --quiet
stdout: **3:46**
